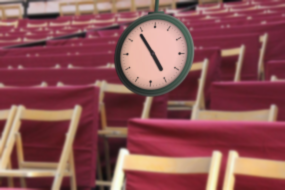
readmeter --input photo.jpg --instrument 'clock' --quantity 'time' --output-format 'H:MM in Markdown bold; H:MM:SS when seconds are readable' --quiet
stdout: **4:54**
